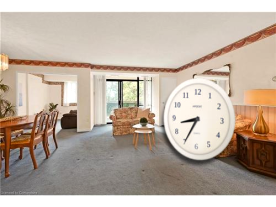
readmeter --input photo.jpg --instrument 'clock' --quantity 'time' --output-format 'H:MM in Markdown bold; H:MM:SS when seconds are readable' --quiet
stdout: **8:35**
